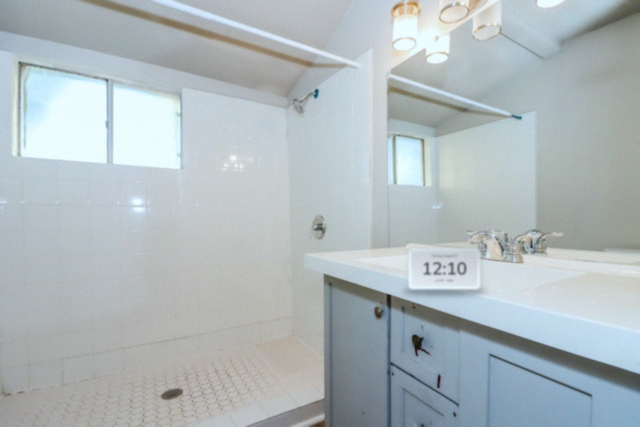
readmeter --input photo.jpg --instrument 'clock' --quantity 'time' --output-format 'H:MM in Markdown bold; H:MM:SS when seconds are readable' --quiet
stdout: **12:10**
